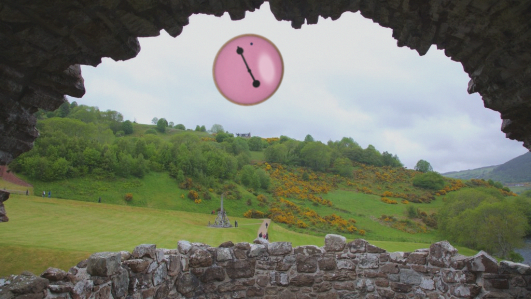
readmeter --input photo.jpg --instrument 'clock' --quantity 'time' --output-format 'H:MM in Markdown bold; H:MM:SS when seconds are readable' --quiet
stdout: **4:55**
